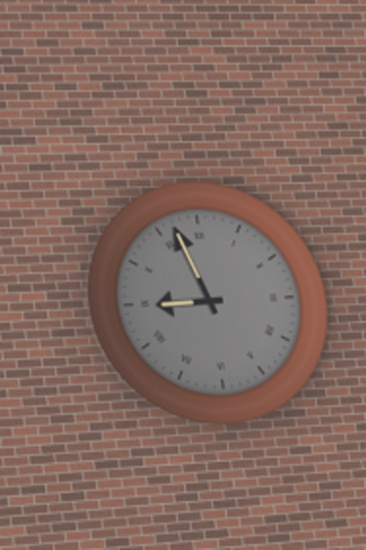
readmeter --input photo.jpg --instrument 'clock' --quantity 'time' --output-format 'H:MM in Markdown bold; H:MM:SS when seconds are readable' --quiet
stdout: **8:57**
